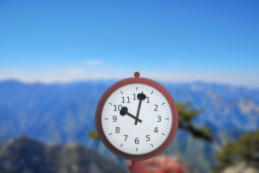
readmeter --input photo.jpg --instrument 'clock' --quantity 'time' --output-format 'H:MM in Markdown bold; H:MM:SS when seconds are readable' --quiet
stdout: **10:02**
